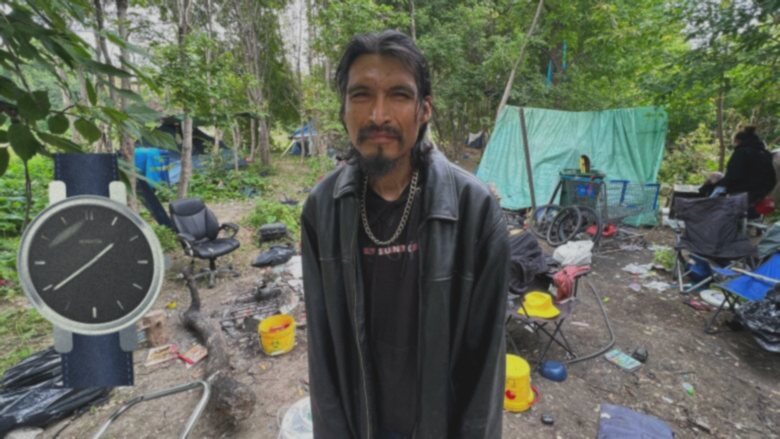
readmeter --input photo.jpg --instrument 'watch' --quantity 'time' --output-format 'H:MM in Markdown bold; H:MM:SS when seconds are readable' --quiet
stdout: **1:39**
